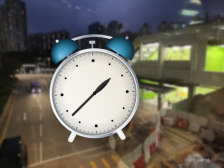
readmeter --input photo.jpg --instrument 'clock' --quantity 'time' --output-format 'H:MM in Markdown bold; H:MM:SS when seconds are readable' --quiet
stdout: **1:38**
